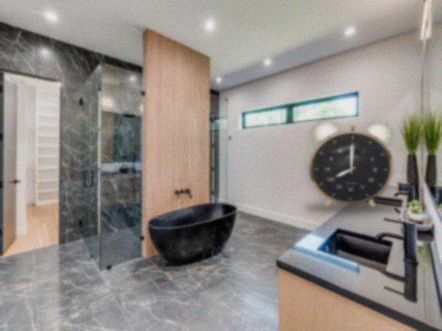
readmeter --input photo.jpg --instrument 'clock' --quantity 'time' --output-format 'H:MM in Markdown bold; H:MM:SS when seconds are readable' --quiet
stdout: **8:00**
